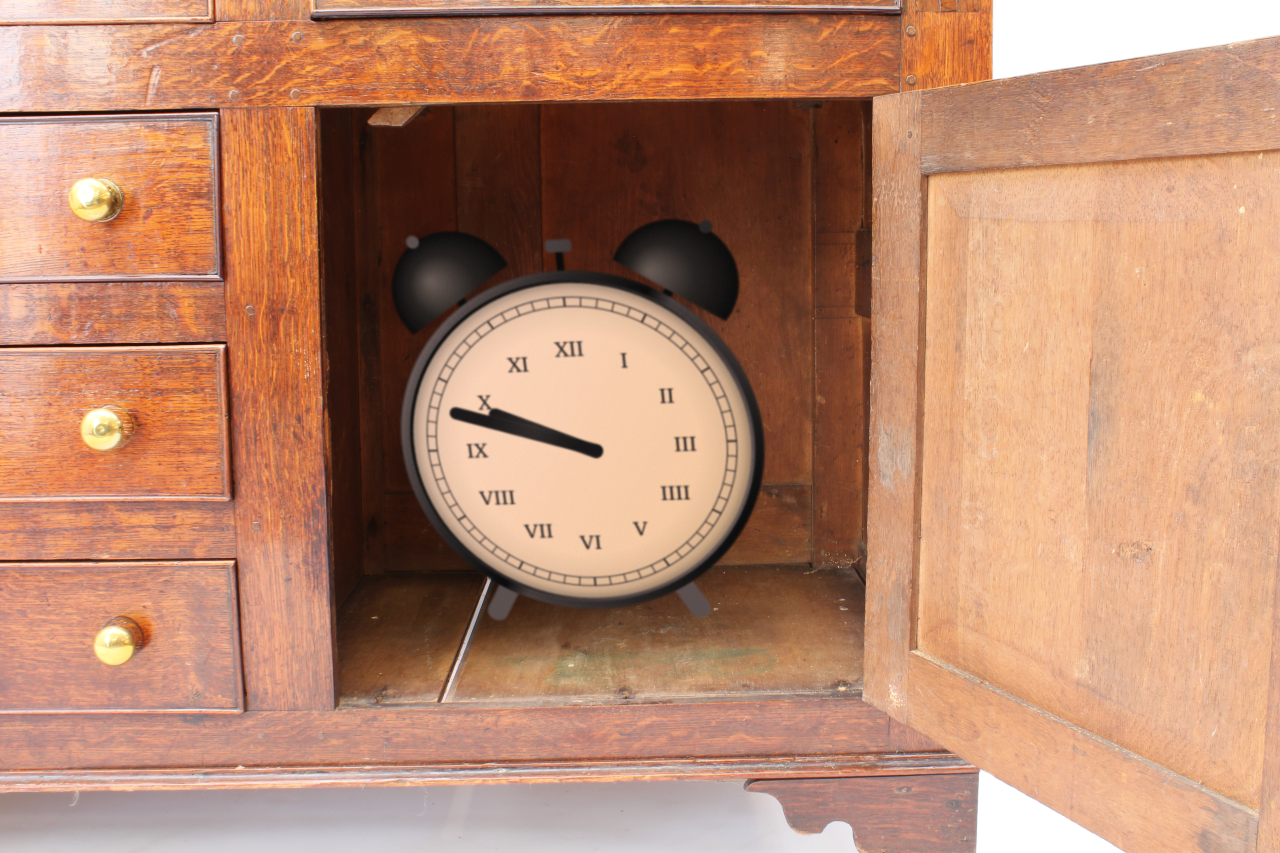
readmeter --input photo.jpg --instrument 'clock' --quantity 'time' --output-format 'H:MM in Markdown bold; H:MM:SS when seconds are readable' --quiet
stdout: **9:48**
